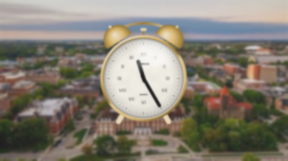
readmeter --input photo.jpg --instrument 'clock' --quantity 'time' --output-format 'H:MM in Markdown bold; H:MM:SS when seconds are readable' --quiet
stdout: **11:25**
